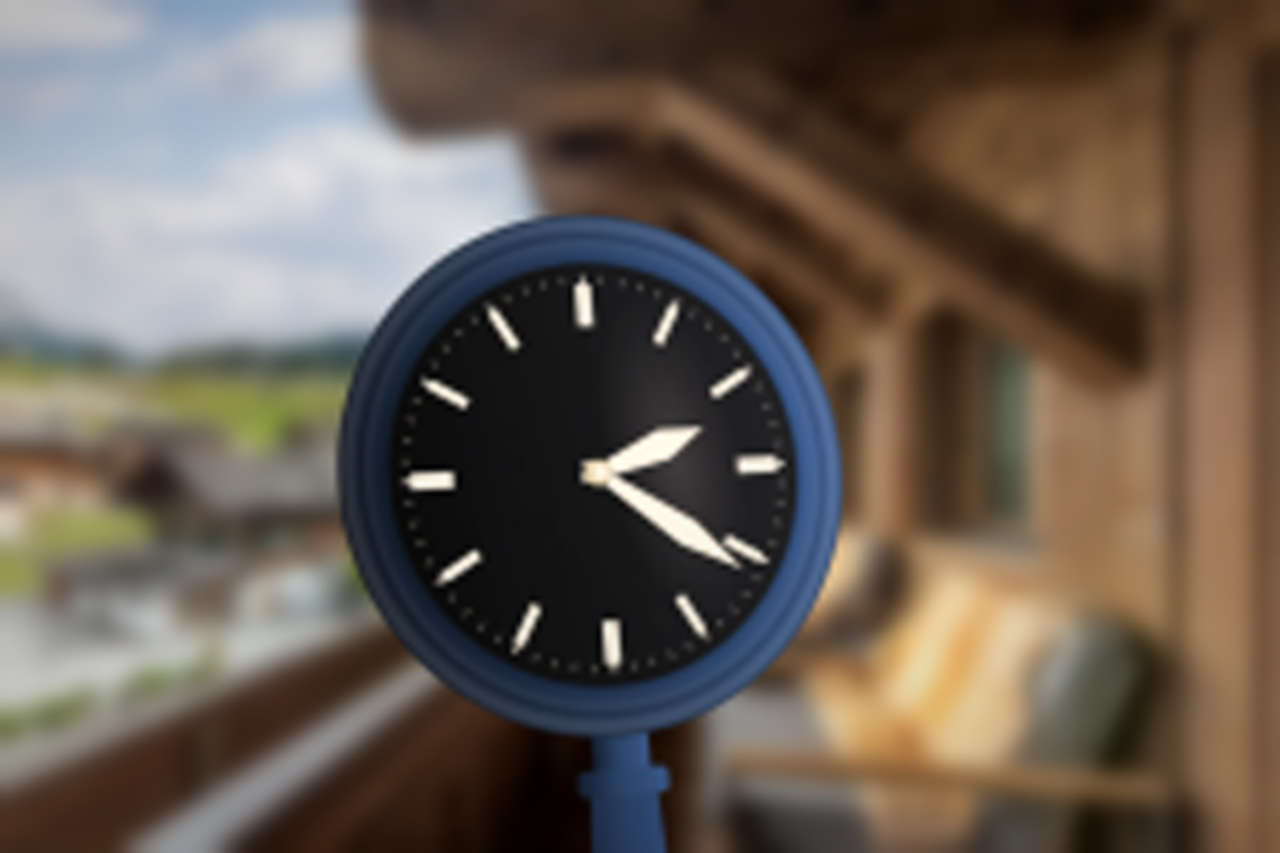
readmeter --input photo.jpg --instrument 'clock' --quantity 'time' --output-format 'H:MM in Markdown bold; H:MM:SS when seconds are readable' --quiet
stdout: **2:21**
